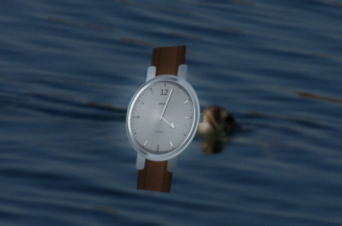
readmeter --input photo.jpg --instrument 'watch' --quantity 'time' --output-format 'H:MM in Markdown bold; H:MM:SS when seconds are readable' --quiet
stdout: **4:03**
